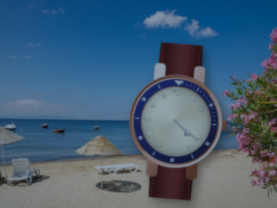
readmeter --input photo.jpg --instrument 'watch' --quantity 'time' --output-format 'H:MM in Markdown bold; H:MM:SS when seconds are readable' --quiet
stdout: **4:21**
